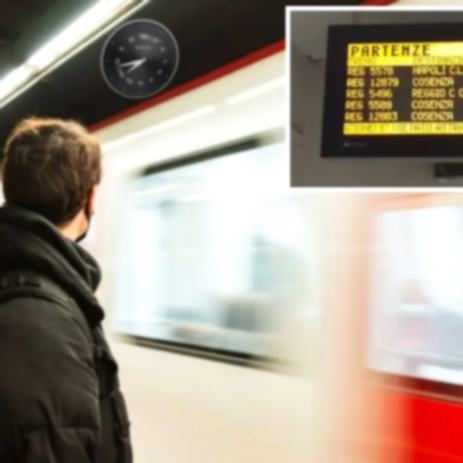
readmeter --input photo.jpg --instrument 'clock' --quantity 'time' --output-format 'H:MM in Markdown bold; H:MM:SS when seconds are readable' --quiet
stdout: **7:43**
